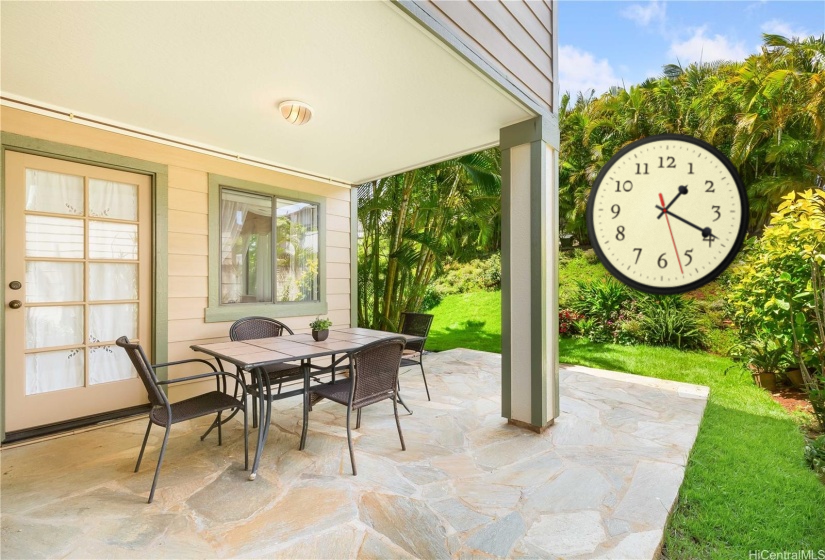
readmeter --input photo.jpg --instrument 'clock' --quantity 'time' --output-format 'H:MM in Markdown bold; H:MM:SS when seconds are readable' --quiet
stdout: **1:19:27**
